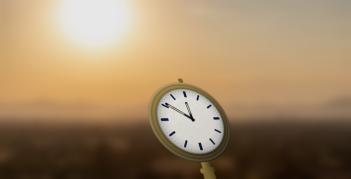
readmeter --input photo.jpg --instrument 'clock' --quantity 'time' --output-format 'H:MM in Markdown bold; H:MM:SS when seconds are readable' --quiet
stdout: **11:51**
